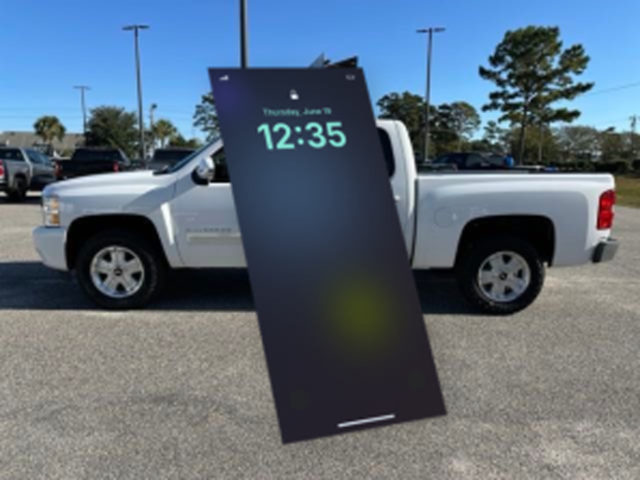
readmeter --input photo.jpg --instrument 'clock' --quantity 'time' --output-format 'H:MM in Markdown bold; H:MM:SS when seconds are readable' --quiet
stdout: **12:35**
